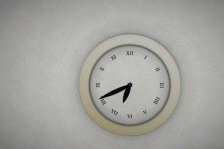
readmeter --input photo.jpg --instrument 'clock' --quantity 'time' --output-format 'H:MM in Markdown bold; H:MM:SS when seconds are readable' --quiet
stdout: **6:41**
